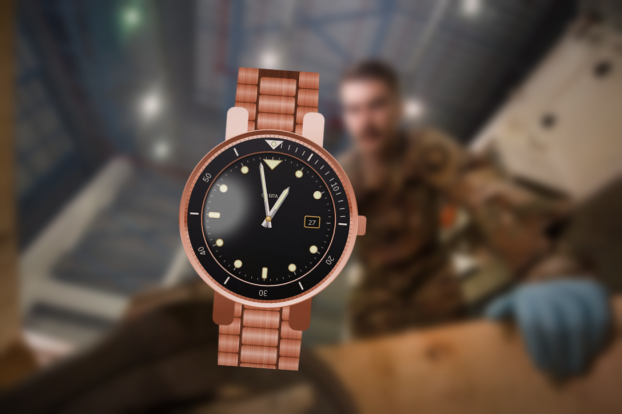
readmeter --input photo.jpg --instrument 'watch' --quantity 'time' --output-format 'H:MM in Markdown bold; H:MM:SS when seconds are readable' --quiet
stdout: **12:58**
